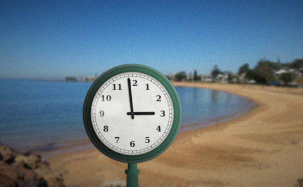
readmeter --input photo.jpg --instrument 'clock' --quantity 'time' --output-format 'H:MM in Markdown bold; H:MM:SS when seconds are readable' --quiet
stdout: **2:59**
